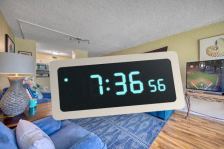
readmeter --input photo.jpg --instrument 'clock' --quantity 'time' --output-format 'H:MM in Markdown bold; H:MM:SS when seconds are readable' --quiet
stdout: **7:36:56**
